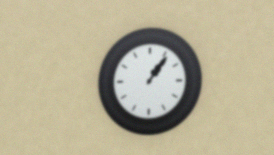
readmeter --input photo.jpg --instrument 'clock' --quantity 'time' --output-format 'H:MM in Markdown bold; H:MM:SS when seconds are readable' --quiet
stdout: **1:06**
